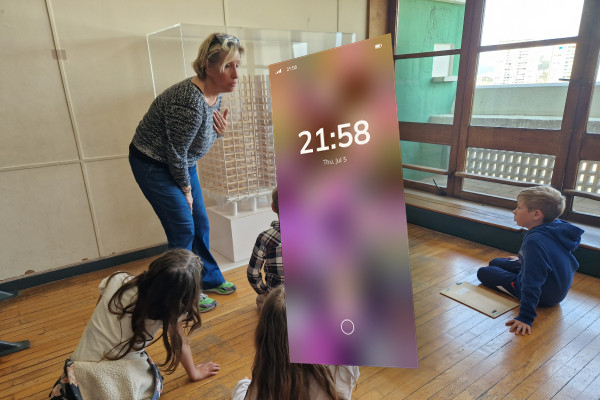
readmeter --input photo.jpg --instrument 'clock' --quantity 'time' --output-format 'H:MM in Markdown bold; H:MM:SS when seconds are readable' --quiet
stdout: **21:58**
